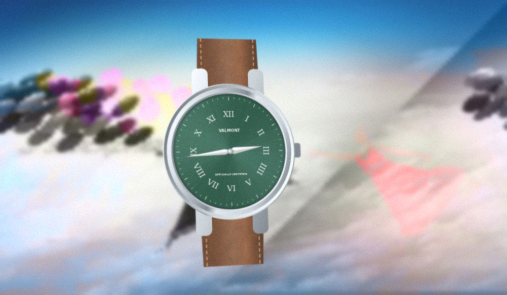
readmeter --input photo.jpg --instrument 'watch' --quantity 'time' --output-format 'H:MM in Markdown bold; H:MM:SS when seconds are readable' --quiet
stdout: **2:44**
